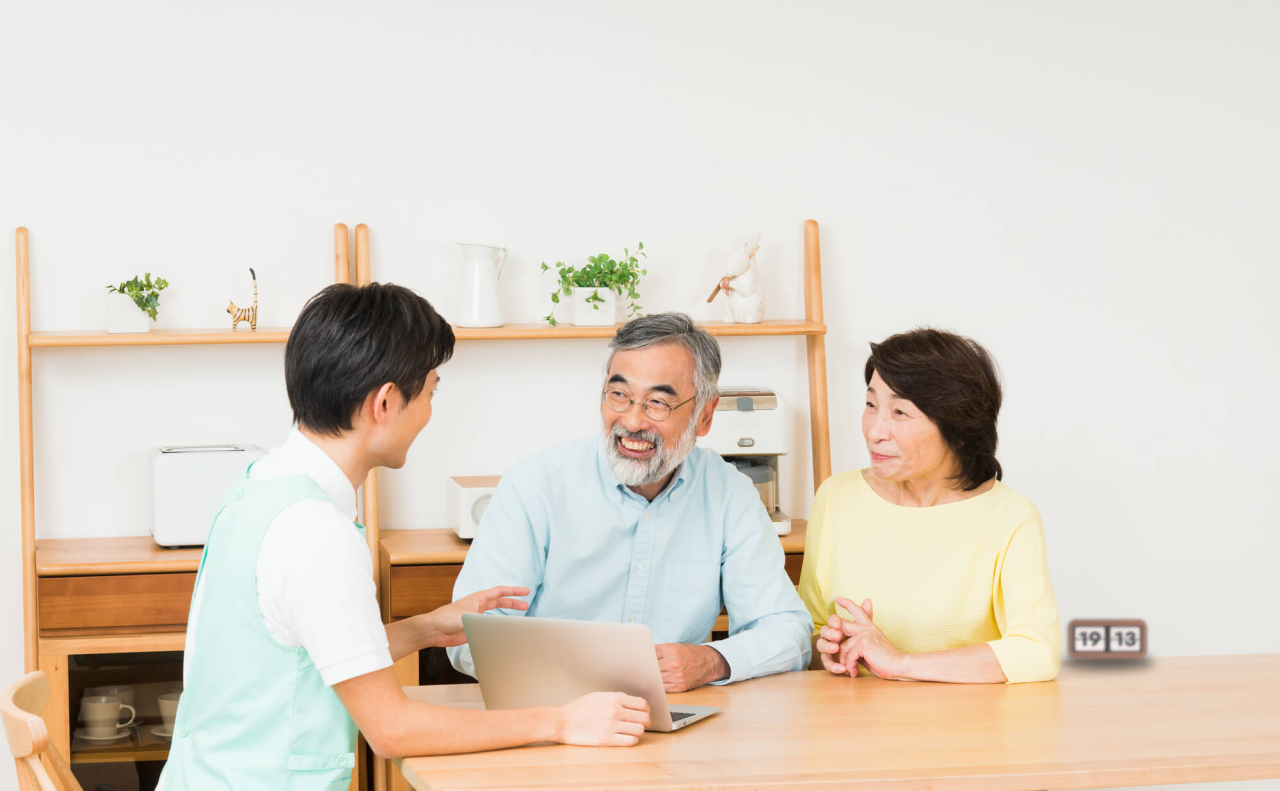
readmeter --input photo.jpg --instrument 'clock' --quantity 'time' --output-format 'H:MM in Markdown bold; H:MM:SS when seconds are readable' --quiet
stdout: **19:13**
